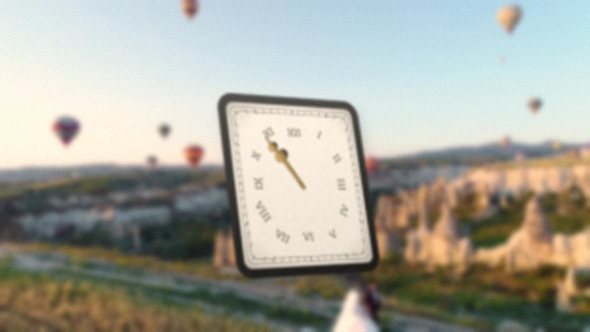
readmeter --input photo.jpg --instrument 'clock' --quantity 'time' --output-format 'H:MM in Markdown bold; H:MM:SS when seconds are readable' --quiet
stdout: **10:54**
